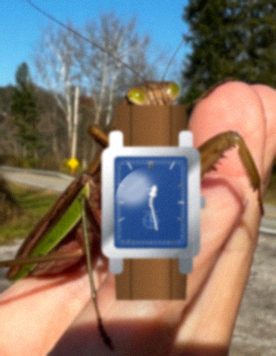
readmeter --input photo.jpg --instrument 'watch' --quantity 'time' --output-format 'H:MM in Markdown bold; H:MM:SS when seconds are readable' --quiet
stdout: **12:28**
